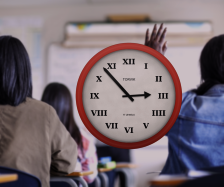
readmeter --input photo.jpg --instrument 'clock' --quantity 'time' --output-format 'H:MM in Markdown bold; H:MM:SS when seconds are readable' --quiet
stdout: **2:53**
